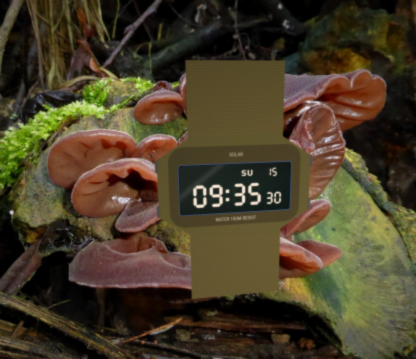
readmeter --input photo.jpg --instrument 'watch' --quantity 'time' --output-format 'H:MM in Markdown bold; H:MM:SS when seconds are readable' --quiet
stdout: **9:35:30**
